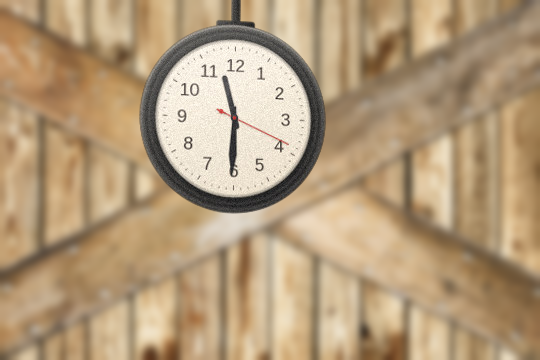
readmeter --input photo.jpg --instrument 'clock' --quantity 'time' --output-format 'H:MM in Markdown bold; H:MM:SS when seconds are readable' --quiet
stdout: **11:30:19**
